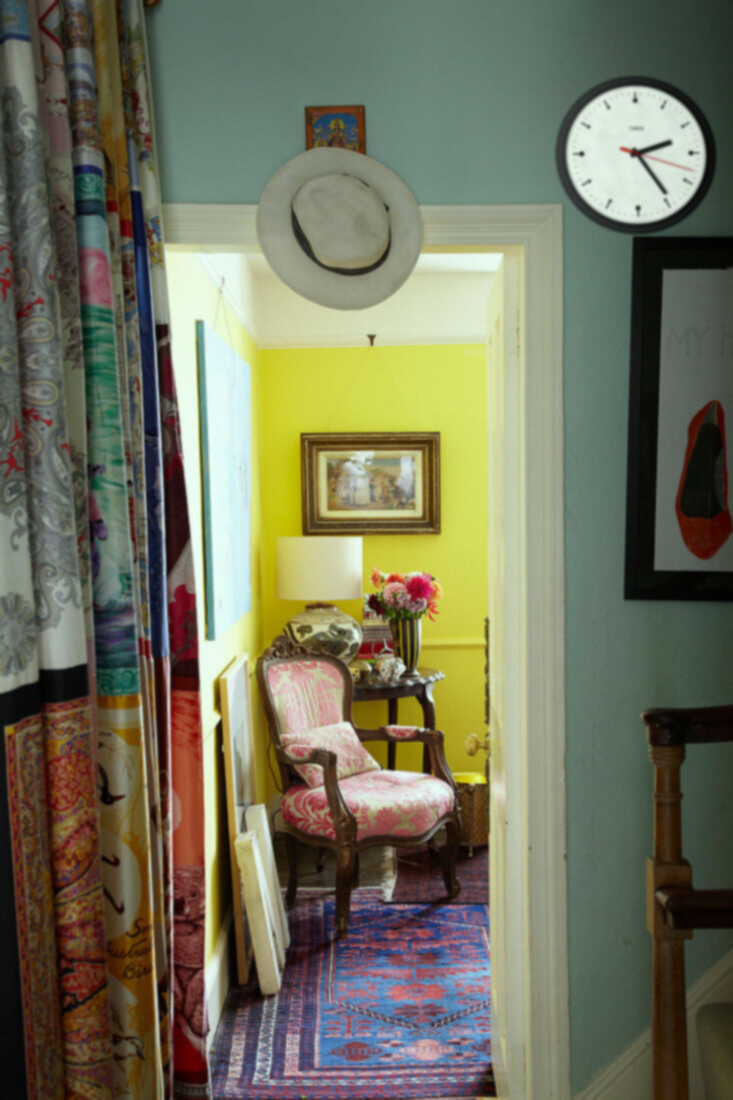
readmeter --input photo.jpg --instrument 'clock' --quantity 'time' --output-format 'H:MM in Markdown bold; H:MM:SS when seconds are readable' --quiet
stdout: **2:24:18**
